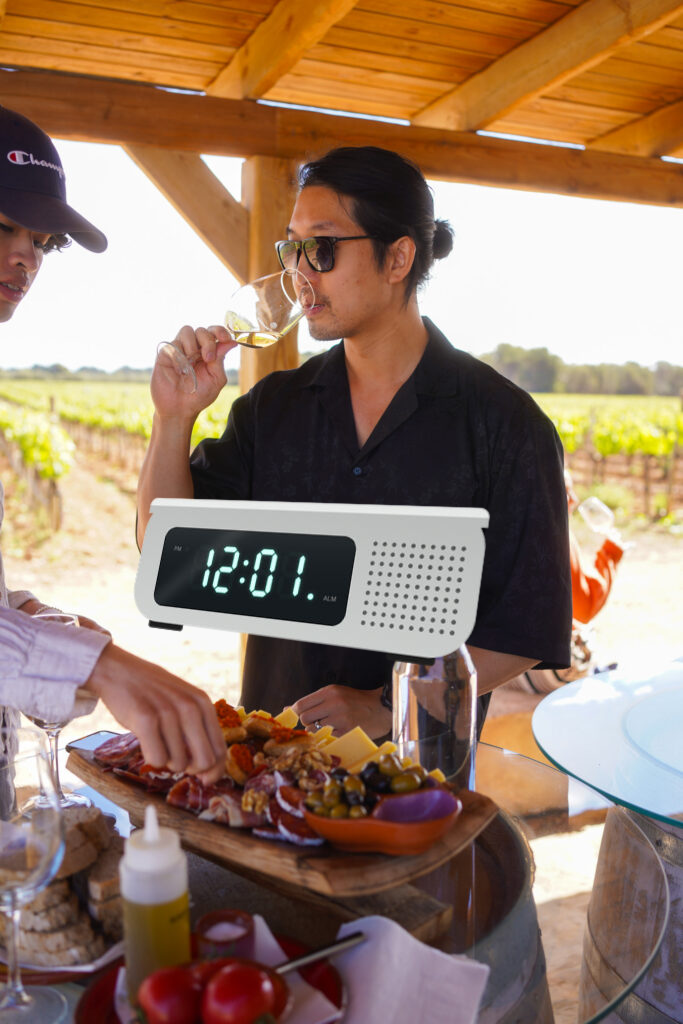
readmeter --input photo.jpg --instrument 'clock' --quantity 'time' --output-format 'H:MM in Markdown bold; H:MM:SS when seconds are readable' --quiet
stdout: **12:01**
